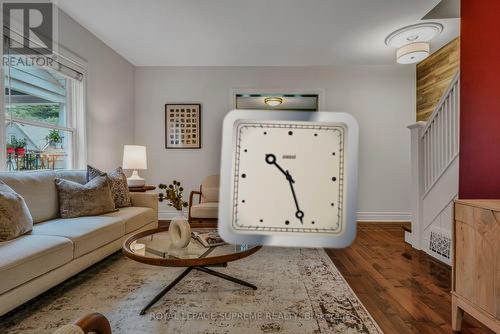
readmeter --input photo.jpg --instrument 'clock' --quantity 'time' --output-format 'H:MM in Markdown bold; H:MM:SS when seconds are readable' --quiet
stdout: **10:27**
